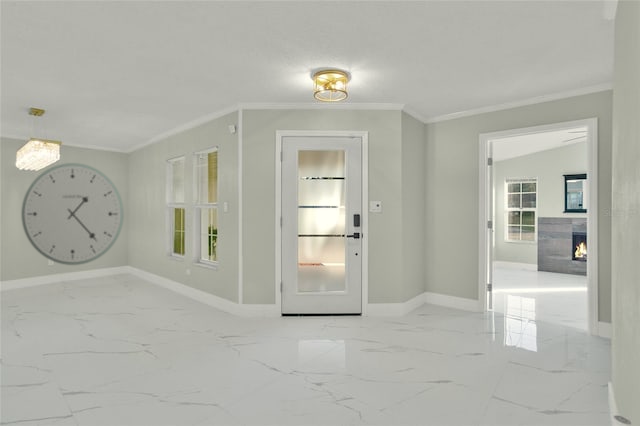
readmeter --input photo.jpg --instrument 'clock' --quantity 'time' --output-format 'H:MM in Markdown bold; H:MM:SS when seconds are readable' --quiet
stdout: **1:23**
